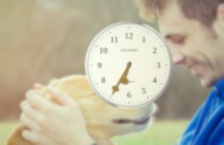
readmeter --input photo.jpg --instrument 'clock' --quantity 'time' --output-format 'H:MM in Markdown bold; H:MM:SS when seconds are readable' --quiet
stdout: **6:35**
